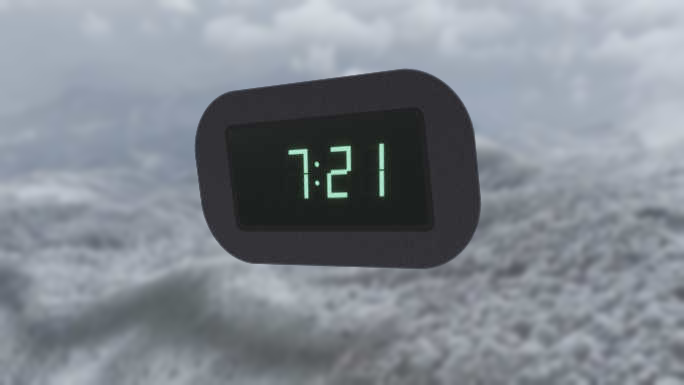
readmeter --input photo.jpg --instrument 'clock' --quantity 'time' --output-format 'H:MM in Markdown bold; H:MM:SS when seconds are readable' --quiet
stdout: **7:21**
